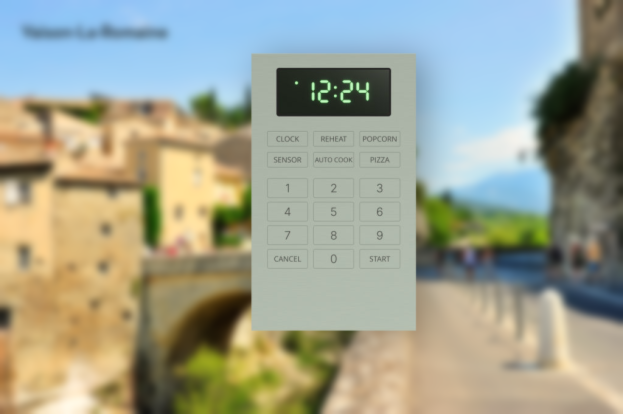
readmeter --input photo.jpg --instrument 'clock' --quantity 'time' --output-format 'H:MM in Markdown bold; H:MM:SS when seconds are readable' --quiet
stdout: **12:24**
